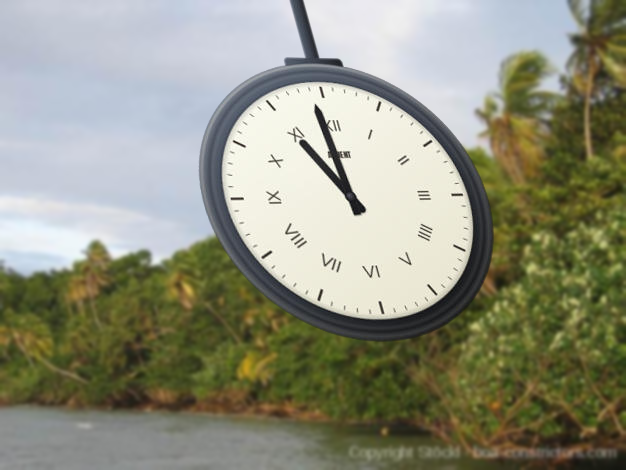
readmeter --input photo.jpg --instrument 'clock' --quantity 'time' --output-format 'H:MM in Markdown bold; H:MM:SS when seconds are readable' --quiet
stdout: **10:59**
